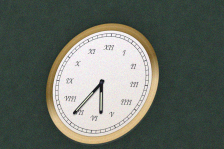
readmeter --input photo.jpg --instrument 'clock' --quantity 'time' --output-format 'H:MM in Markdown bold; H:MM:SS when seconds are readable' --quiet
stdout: **5:36**
